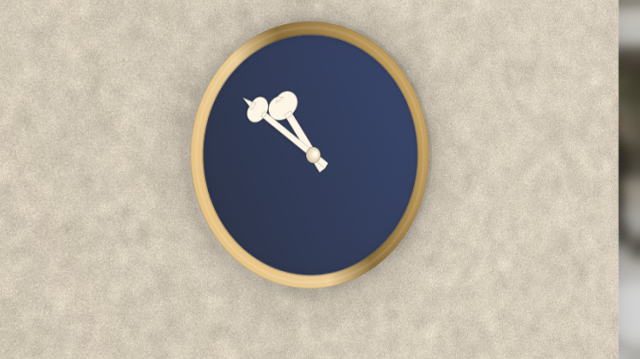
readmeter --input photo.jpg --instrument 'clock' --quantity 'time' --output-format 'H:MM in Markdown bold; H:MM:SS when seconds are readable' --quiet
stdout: **10:51**
